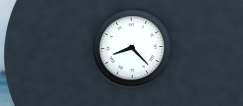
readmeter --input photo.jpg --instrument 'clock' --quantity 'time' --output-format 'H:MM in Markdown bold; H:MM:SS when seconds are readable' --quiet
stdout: **8:23**
